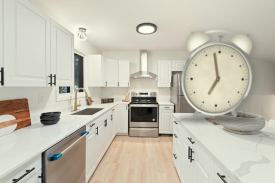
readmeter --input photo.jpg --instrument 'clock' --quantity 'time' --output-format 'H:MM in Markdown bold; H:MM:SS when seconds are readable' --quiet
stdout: **6:58**
